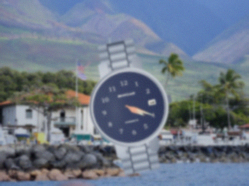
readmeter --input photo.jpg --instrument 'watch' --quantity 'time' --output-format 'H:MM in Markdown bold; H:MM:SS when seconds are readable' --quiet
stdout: **4:20**
